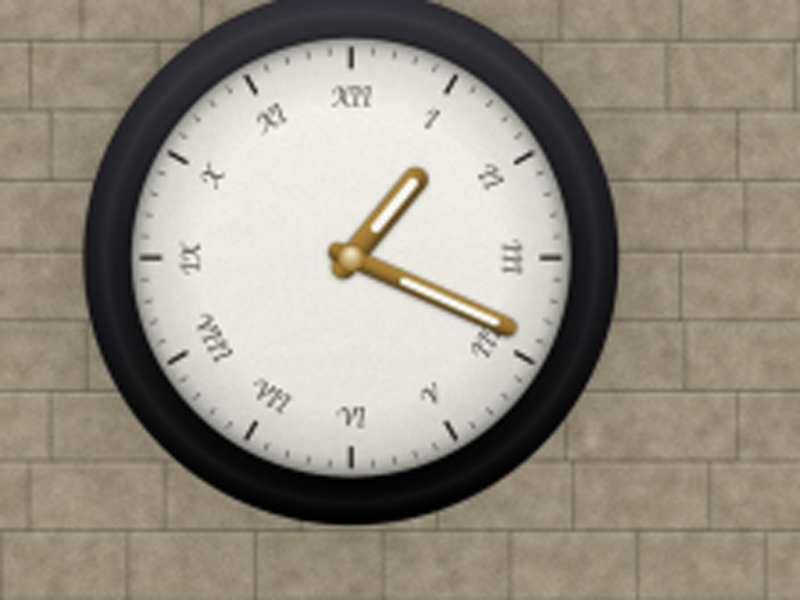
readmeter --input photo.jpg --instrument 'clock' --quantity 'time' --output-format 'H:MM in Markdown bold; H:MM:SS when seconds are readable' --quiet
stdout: **1:19**
